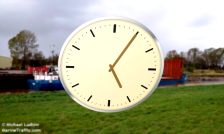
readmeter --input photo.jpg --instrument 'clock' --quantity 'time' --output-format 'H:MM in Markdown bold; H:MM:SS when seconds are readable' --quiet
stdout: **5:05**
